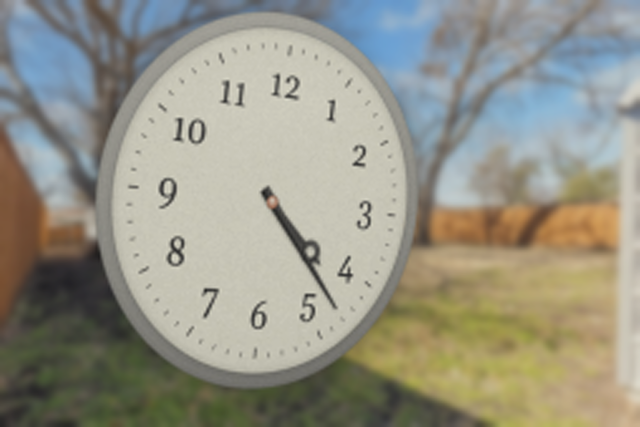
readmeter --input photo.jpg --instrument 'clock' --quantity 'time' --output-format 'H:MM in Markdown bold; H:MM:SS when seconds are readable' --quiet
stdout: **4:23**
